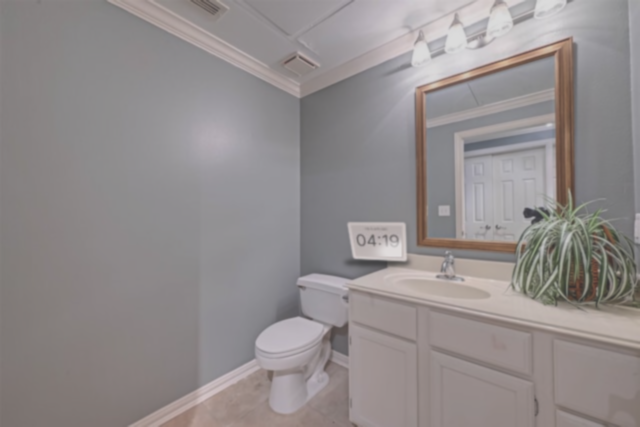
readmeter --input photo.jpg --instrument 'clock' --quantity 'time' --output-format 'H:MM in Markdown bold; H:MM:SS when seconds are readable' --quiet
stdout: **4:19**
